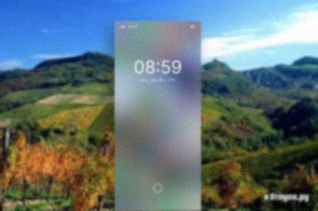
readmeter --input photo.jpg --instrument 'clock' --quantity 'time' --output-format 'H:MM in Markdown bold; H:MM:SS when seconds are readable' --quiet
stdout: **8:59**
